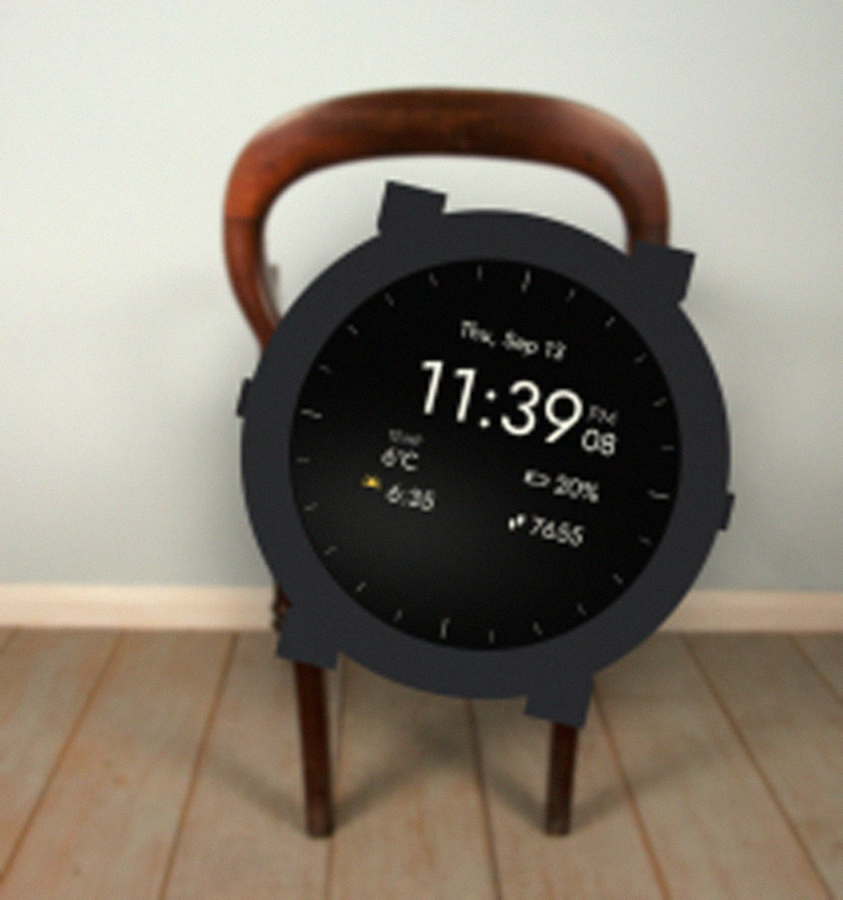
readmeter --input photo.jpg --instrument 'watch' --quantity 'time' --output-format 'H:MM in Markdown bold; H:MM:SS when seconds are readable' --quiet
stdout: **11:39:08**
